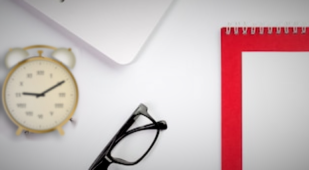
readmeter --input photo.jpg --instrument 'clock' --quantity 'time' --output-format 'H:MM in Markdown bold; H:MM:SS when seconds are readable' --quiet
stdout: **9:10**
